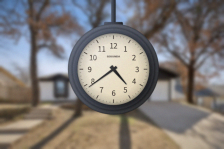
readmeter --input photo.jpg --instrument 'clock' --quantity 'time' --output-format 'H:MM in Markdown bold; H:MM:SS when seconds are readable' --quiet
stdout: **4:39**
